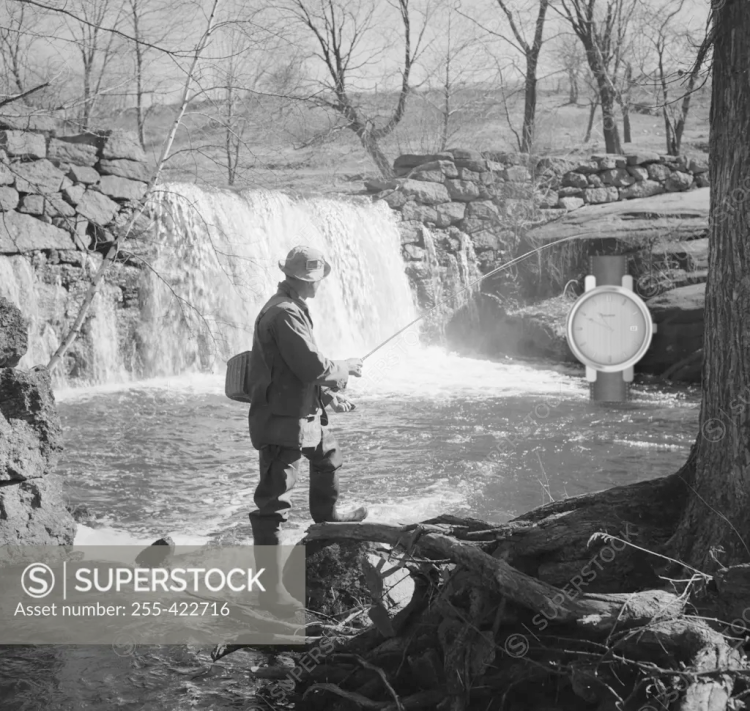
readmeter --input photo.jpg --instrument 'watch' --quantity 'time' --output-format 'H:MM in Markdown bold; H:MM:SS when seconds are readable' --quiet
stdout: **10:49**
